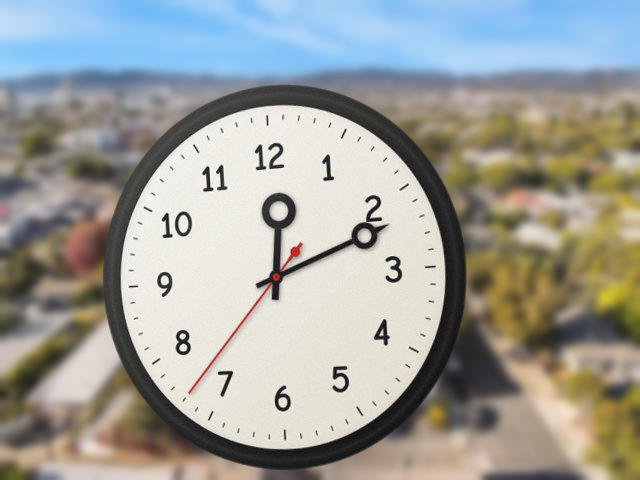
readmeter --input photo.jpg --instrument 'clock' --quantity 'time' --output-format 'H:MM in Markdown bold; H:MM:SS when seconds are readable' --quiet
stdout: **12:11:37**
